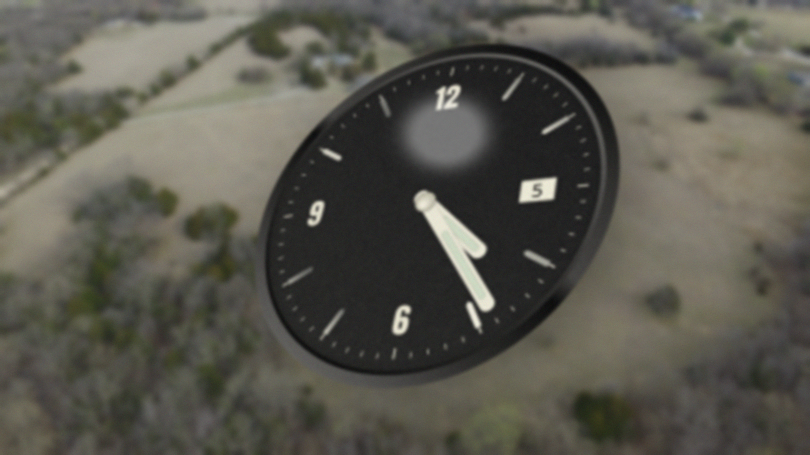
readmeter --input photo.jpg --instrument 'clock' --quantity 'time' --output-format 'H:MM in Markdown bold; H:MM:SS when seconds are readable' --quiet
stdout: **4:24**
